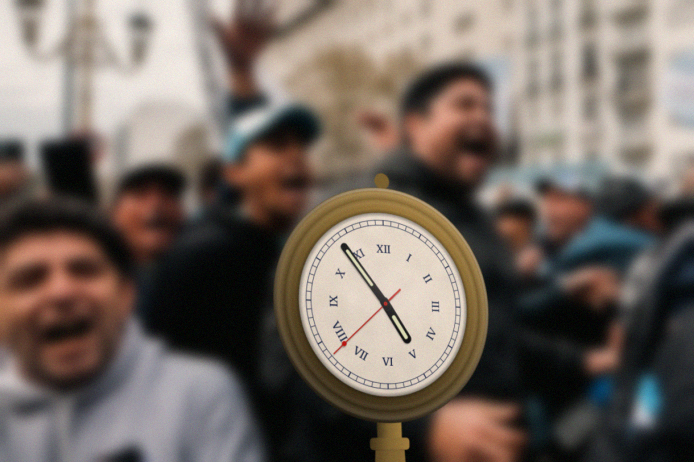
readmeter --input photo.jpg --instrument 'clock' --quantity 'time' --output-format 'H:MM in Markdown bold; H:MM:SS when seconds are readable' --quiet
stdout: **4:53:38**
